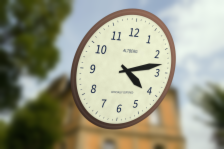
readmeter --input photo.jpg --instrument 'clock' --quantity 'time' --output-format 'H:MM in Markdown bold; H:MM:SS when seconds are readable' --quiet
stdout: **4:13**
